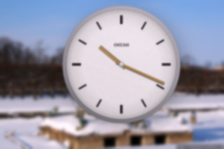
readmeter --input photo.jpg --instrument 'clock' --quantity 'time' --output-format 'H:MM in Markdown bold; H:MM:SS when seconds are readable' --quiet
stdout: **10:19**
